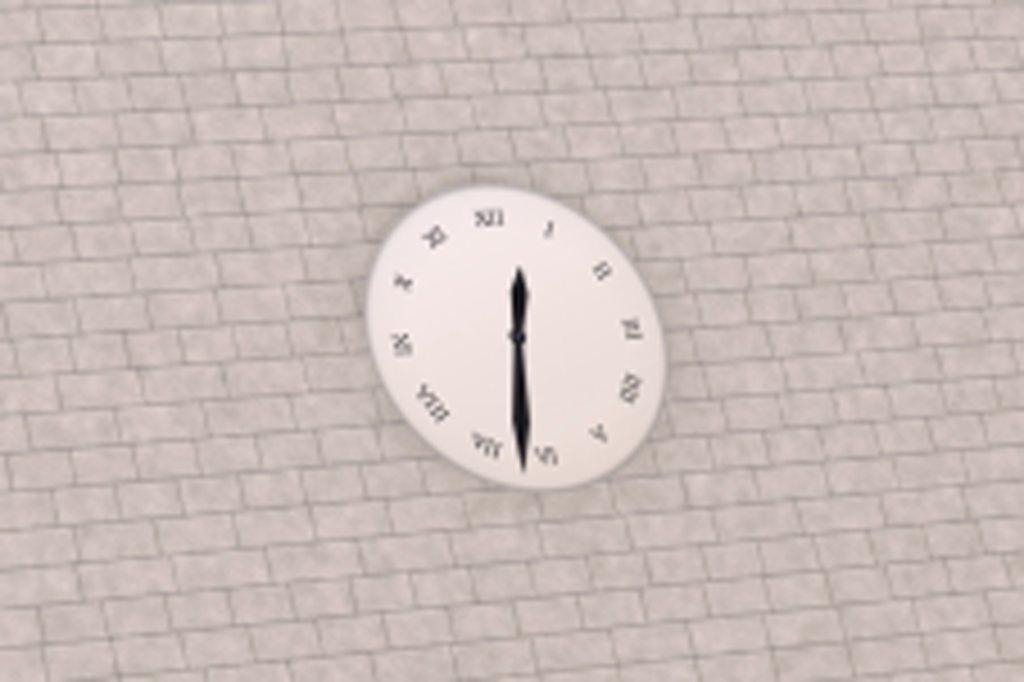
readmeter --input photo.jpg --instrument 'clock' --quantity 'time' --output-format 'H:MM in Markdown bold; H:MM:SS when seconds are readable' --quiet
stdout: **12:32**
